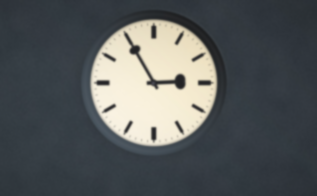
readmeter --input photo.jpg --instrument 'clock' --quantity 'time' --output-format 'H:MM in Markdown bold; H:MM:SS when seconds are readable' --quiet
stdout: **2:55**
